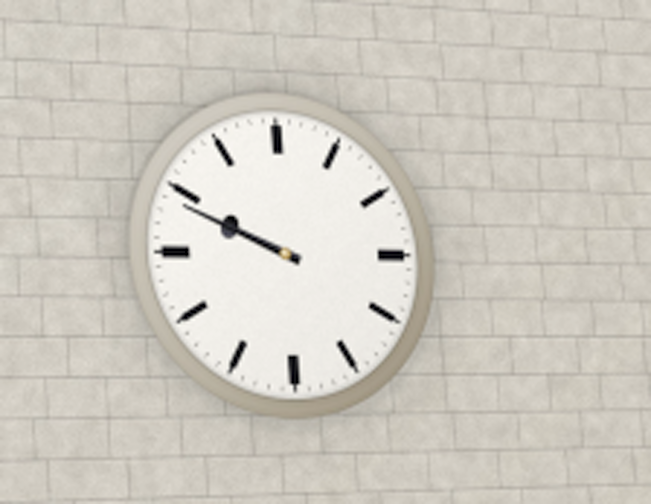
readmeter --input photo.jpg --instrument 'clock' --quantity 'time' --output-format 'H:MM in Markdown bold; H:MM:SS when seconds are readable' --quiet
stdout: **9:49**
